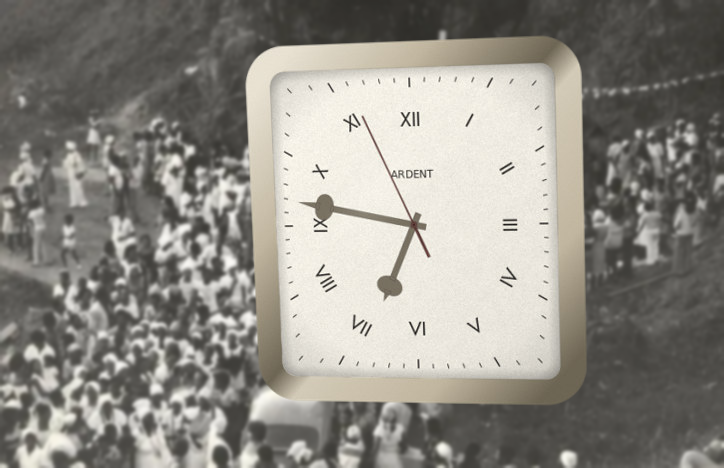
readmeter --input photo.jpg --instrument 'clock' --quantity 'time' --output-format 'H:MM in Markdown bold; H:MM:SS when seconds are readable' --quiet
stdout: **6:46:56**
